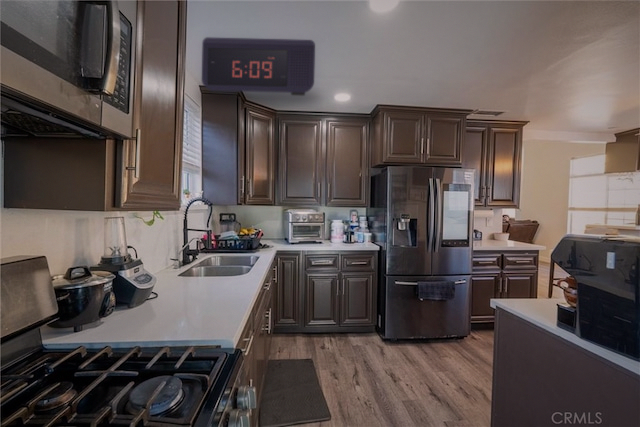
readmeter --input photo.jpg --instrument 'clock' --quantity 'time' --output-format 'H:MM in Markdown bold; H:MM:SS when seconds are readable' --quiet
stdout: **6:09**
